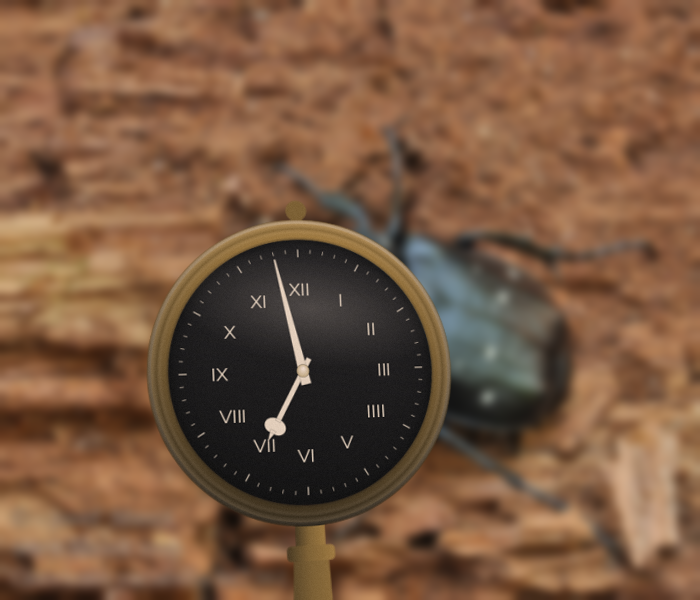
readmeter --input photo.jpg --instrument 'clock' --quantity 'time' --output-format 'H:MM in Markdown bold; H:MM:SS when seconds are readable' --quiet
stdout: **6:58**
